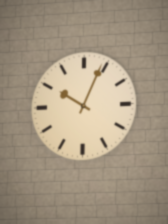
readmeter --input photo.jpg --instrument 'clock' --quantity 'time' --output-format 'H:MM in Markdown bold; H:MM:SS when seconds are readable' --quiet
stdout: **10:04**
